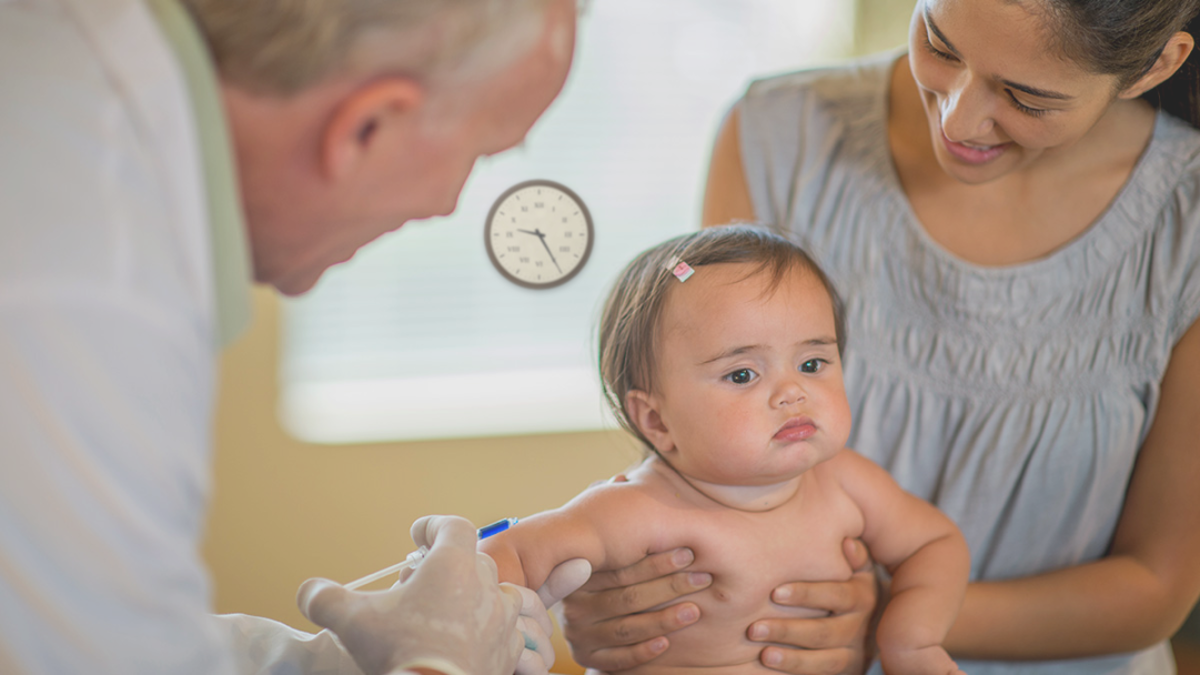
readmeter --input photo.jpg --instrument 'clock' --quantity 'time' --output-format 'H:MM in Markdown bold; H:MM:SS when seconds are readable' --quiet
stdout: **9:25**
